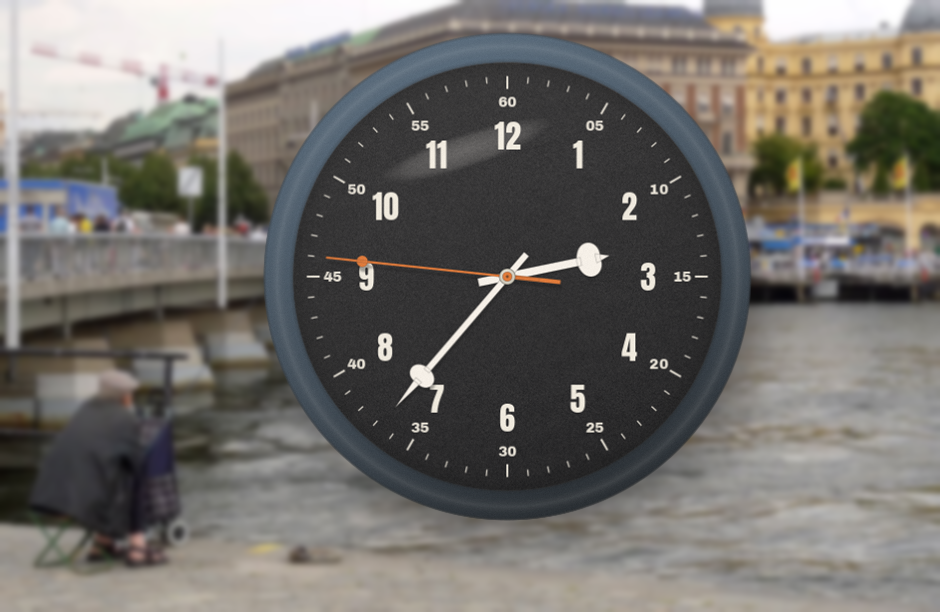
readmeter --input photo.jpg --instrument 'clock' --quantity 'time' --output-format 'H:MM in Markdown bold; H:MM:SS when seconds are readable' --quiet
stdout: **2:36:46**
